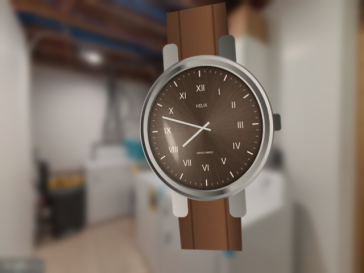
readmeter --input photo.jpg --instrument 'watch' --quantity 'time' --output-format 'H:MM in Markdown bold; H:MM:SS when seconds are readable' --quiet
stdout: **7:48**
